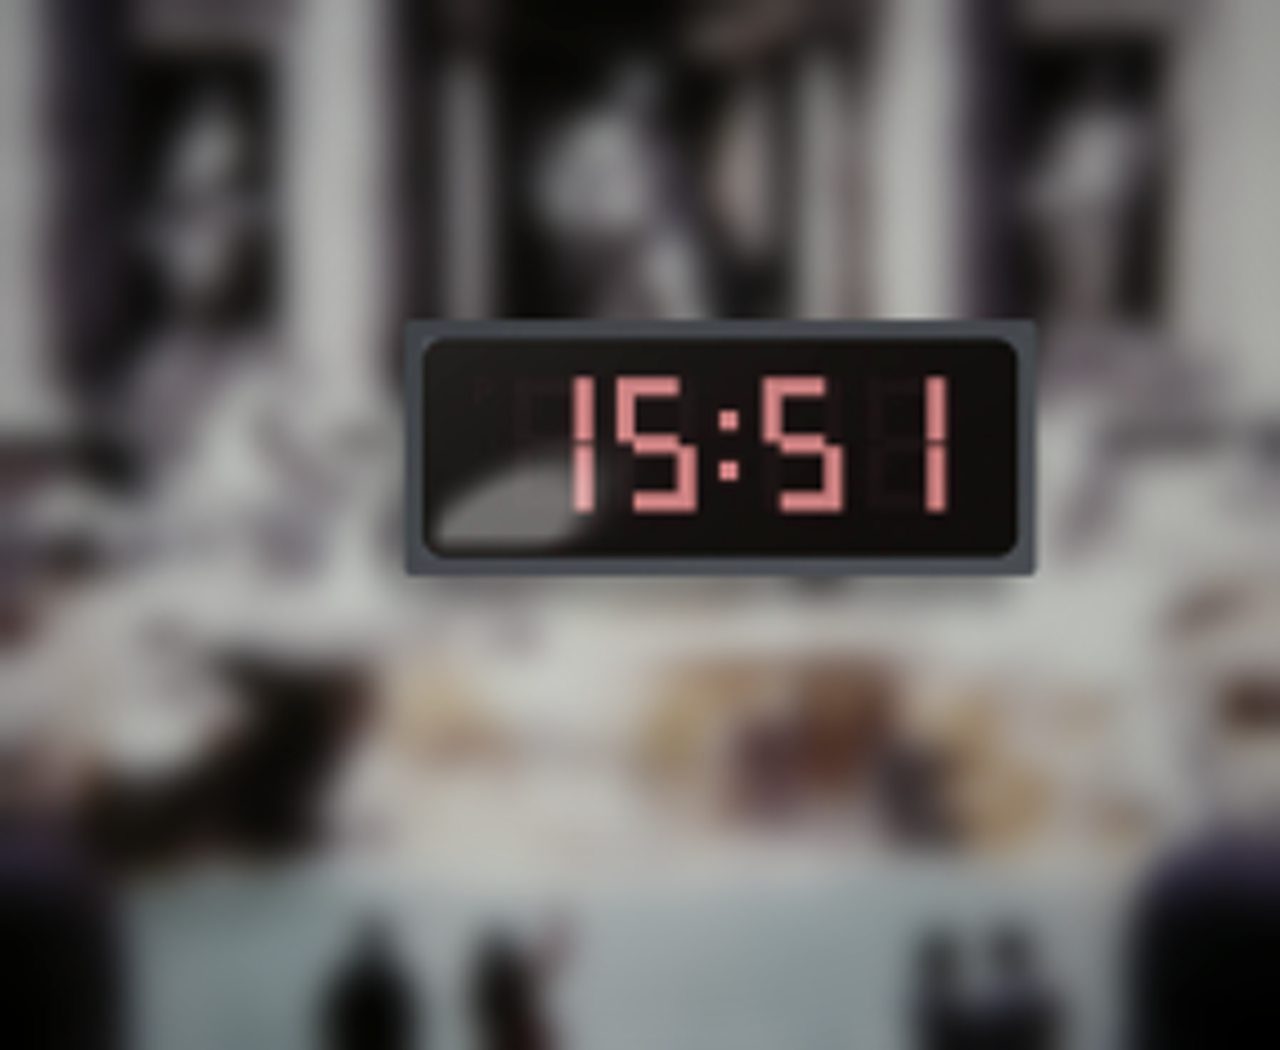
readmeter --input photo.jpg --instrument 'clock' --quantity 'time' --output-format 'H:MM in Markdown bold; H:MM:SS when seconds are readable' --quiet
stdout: **15:51**
